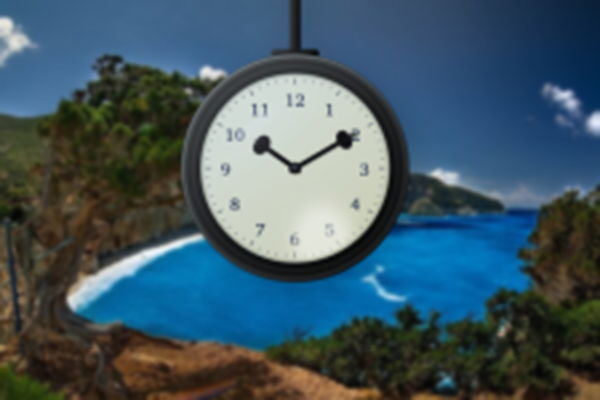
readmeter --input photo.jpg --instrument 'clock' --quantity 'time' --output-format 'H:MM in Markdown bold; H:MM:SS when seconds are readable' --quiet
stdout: **10:10**
